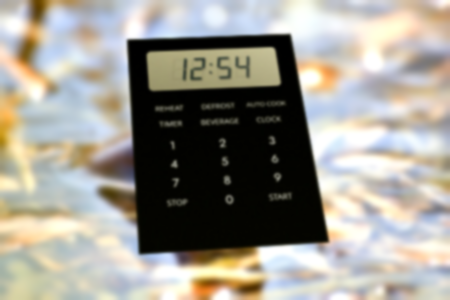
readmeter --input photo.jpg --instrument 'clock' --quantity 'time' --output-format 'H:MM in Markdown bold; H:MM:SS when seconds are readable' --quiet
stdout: **12:54**
